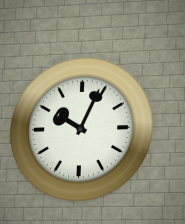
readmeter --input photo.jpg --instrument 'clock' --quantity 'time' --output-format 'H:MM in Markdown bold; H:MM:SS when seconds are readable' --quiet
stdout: **10:04**
